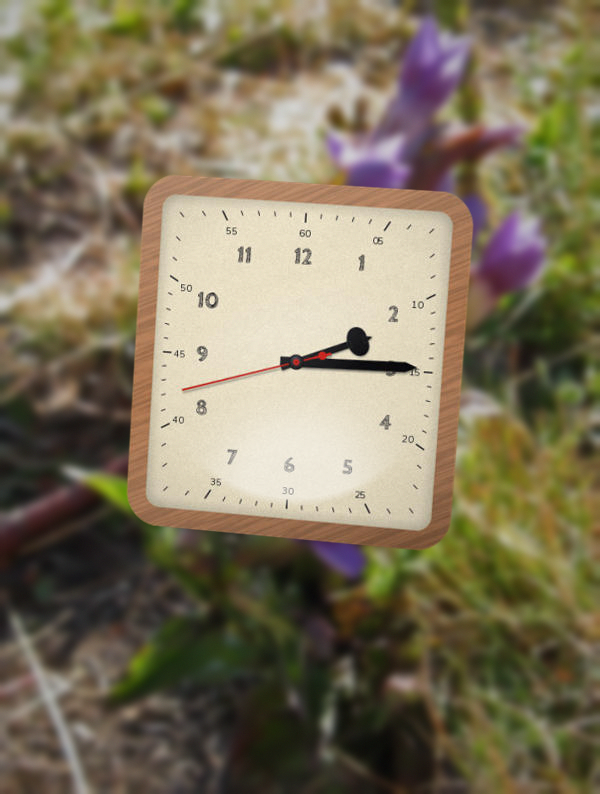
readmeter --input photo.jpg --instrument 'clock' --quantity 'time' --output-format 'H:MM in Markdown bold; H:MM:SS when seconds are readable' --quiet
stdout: **2:14:42**
